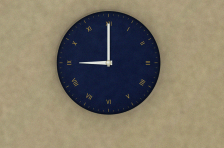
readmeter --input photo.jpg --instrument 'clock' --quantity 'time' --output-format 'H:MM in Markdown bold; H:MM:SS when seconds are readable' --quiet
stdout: **9:00**
